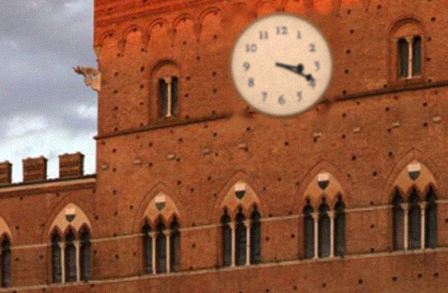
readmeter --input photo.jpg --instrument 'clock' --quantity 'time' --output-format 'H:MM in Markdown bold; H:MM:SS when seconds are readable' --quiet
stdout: **3:19**
